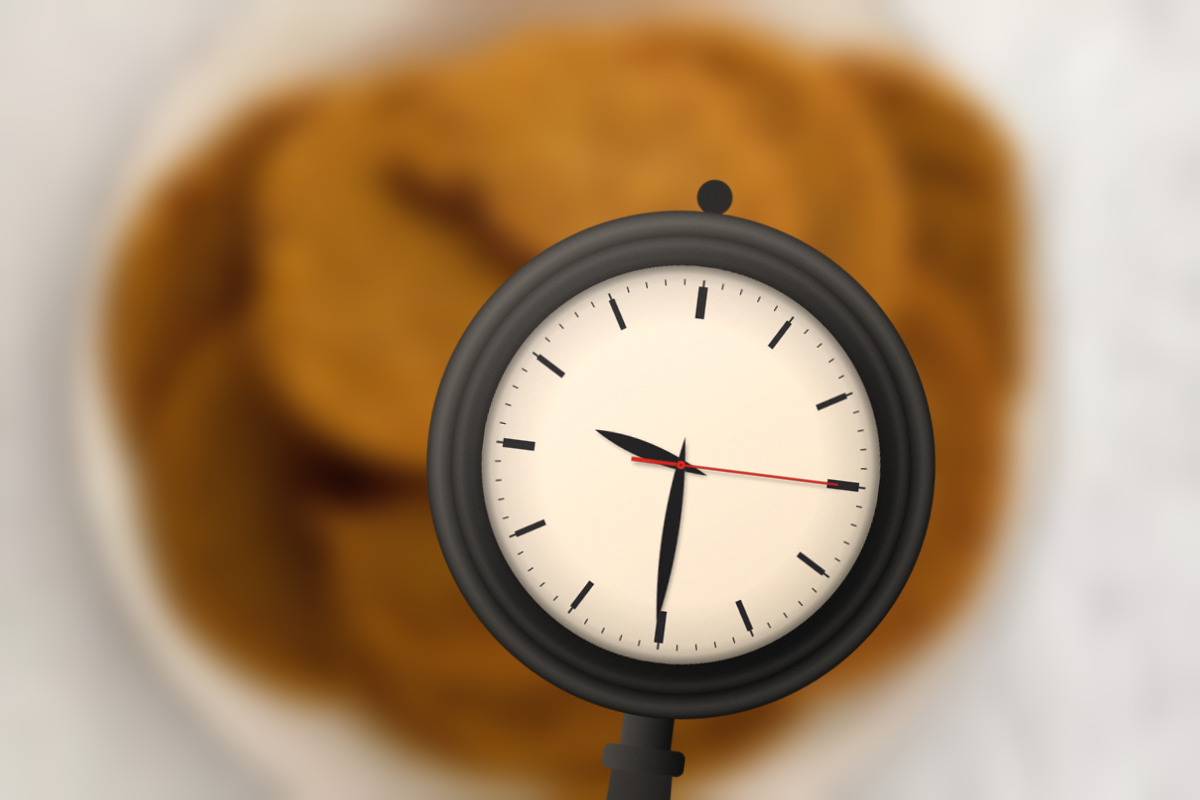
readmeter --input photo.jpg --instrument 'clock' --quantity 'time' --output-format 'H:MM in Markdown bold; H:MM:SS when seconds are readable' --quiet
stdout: **9:30:15**
